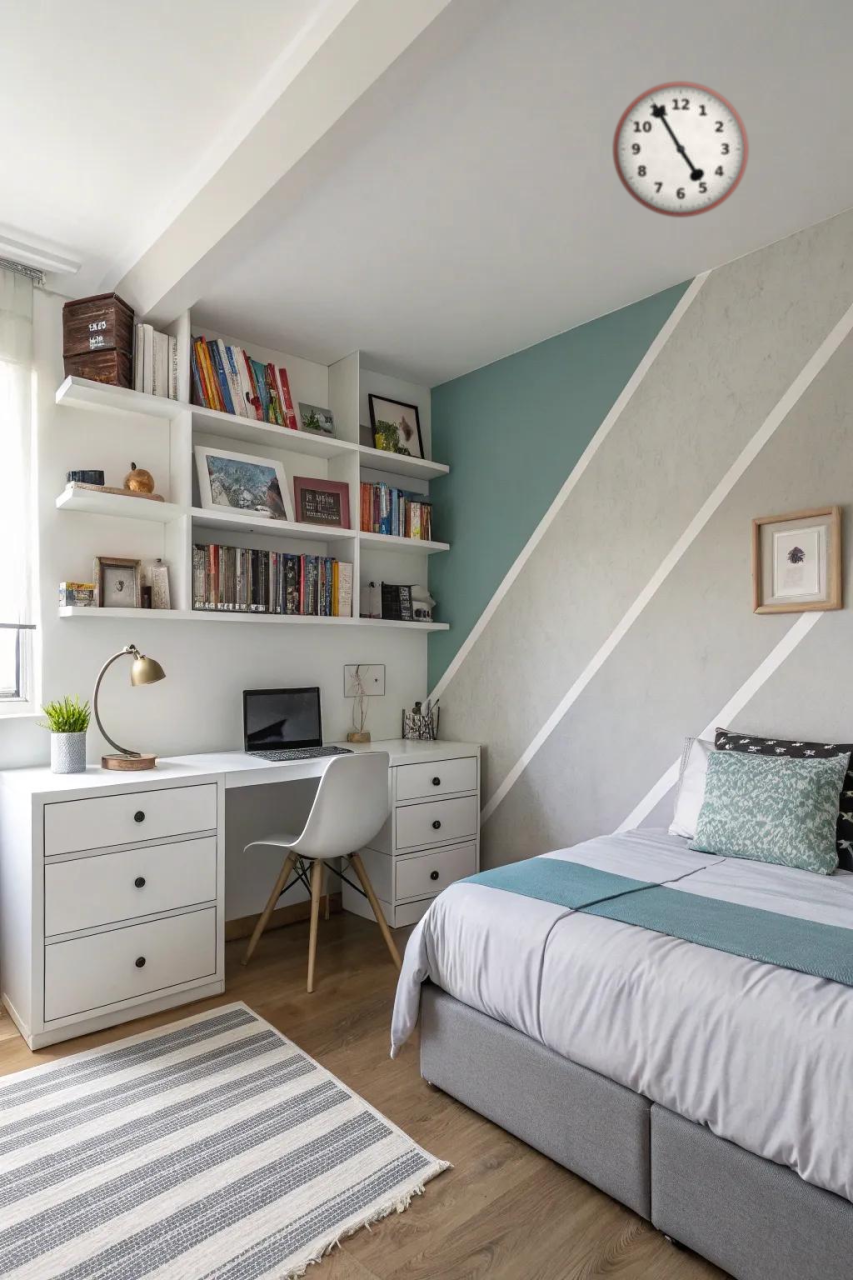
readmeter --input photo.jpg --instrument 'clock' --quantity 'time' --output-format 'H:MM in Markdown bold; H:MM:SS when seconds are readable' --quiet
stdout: **4:55**
